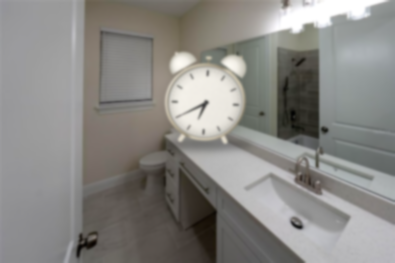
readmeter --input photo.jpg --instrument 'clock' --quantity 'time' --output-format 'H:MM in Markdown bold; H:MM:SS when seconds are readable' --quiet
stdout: **6:40**
